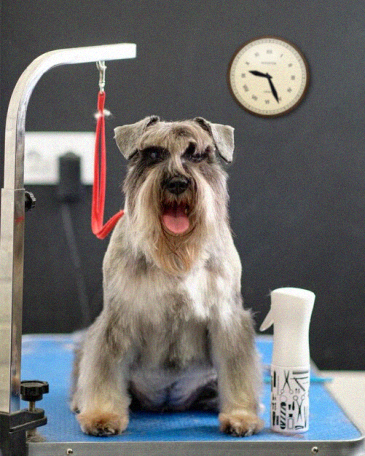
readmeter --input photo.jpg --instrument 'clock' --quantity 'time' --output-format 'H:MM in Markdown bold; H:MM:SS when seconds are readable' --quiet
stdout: **9:26**
